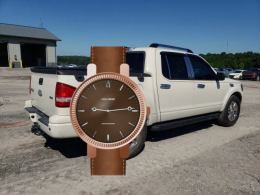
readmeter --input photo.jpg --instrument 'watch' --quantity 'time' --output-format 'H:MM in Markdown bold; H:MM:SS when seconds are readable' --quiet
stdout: **9:14**
